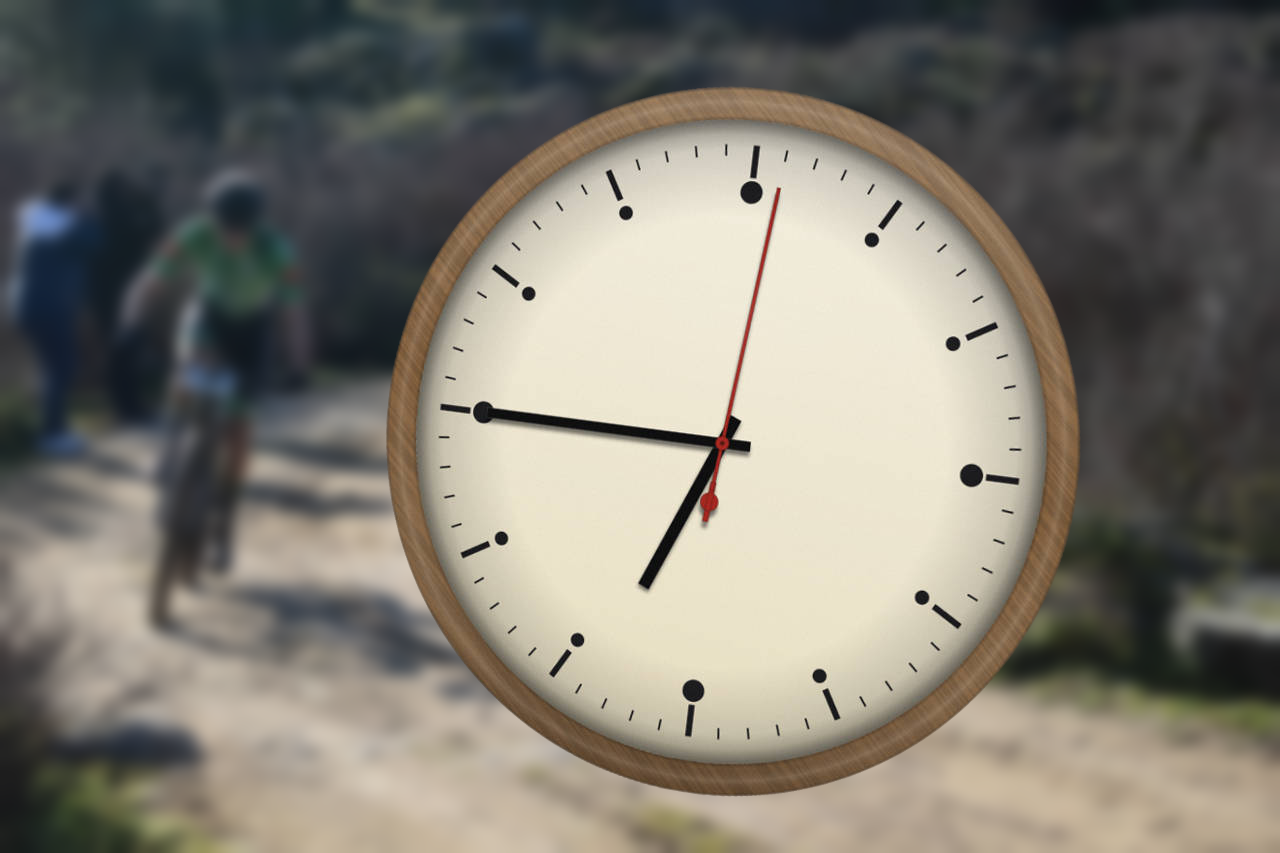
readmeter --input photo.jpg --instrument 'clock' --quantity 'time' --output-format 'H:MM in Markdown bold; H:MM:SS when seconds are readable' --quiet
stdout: **6:45:01**
